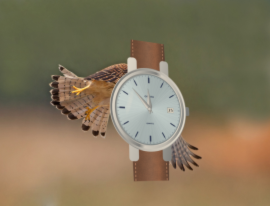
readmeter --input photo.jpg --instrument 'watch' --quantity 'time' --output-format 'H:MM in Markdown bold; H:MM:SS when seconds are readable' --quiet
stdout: **11:53**
